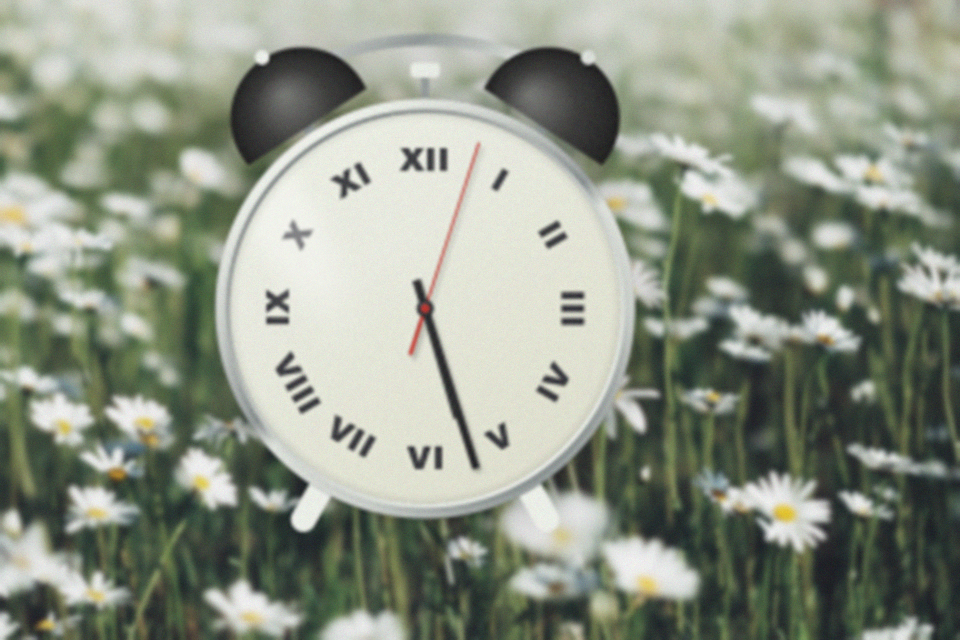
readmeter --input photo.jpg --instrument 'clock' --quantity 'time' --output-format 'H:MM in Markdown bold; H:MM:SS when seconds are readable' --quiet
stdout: **5:27:03**
